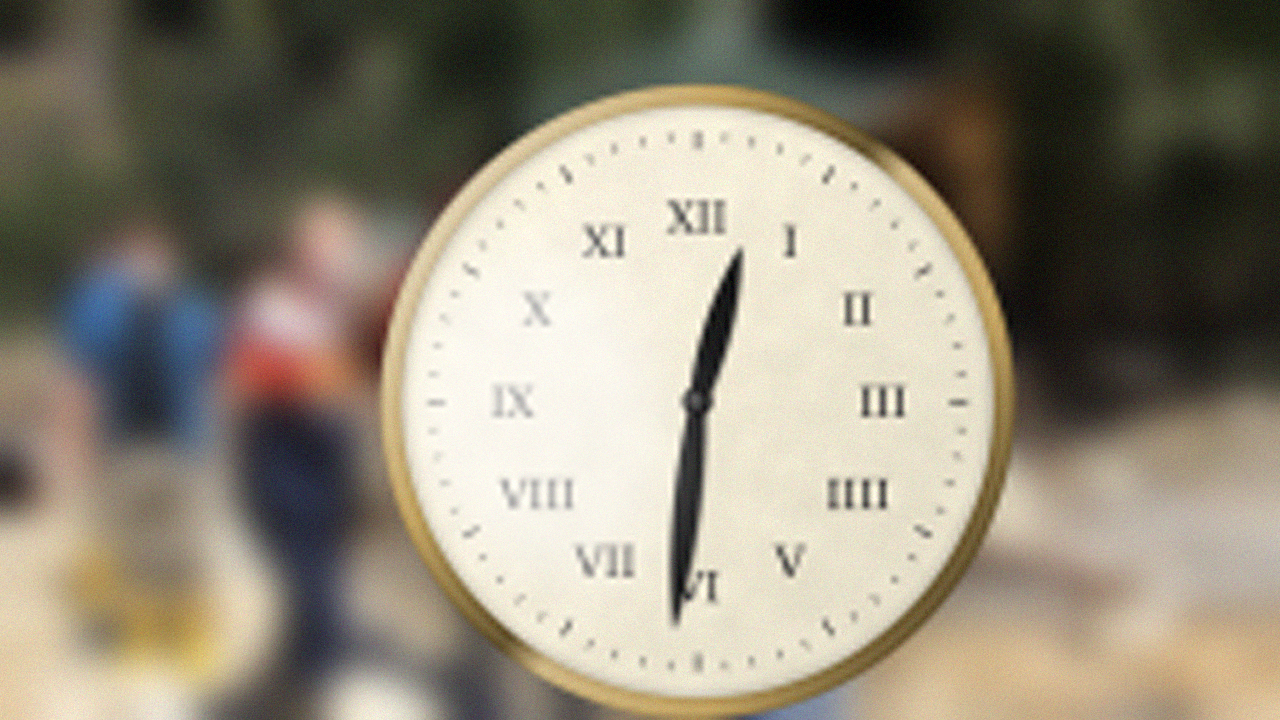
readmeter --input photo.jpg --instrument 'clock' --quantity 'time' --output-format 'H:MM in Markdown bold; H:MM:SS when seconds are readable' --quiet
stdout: **12:31**
